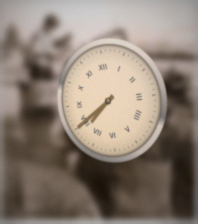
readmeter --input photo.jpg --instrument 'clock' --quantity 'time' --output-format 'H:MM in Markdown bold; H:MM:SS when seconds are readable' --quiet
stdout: **7:40**
